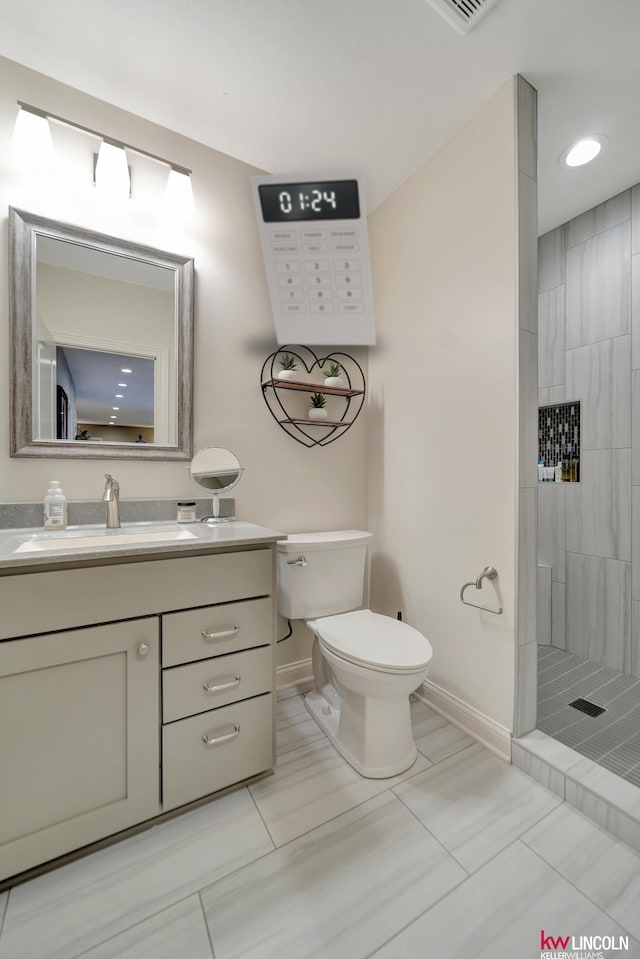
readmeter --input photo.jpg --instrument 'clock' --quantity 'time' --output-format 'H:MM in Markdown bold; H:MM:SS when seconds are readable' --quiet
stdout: **1:24**
